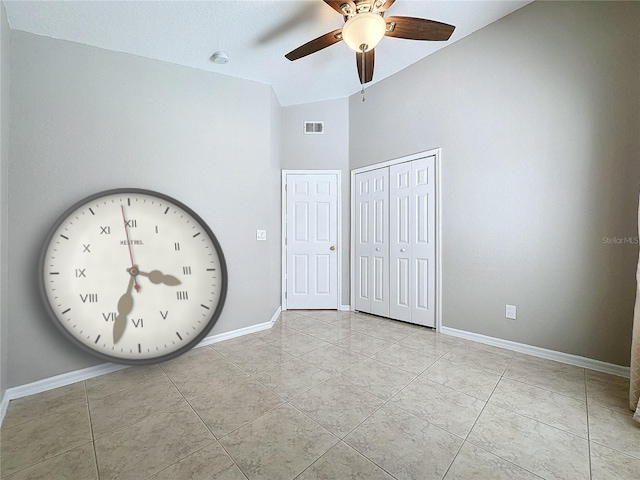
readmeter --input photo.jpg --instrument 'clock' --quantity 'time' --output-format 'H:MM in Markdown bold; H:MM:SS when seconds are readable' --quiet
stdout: **3:32:59**
